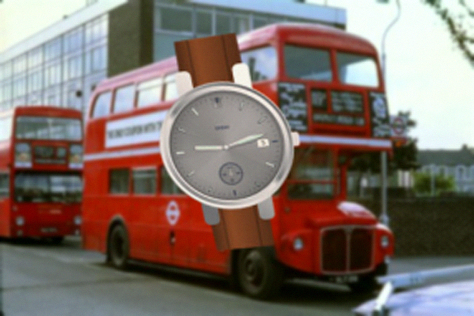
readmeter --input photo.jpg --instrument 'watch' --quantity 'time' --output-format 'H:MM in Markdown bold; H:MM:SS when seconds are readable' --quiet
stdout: **9:13**
